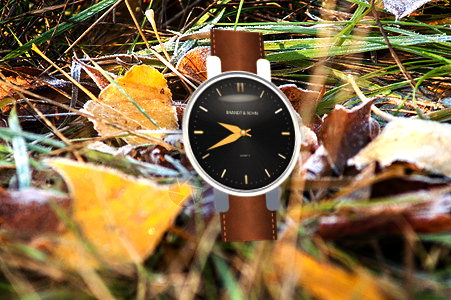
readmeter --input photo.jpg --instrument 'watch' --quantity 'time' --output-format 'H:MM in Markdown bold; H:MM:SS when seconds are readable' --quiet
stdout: **9:41**
